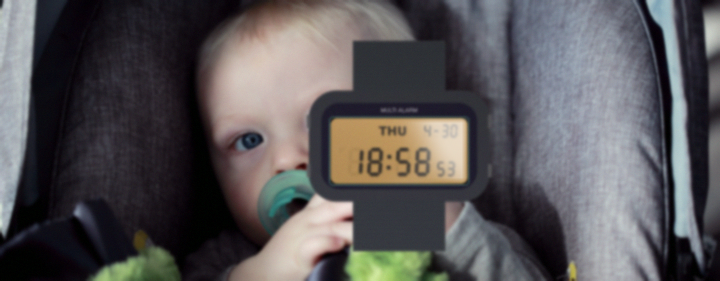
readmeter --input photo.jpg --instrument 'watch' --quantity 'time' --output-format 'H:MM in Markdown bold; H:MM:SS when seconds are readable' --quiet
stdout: **18:58:53**
